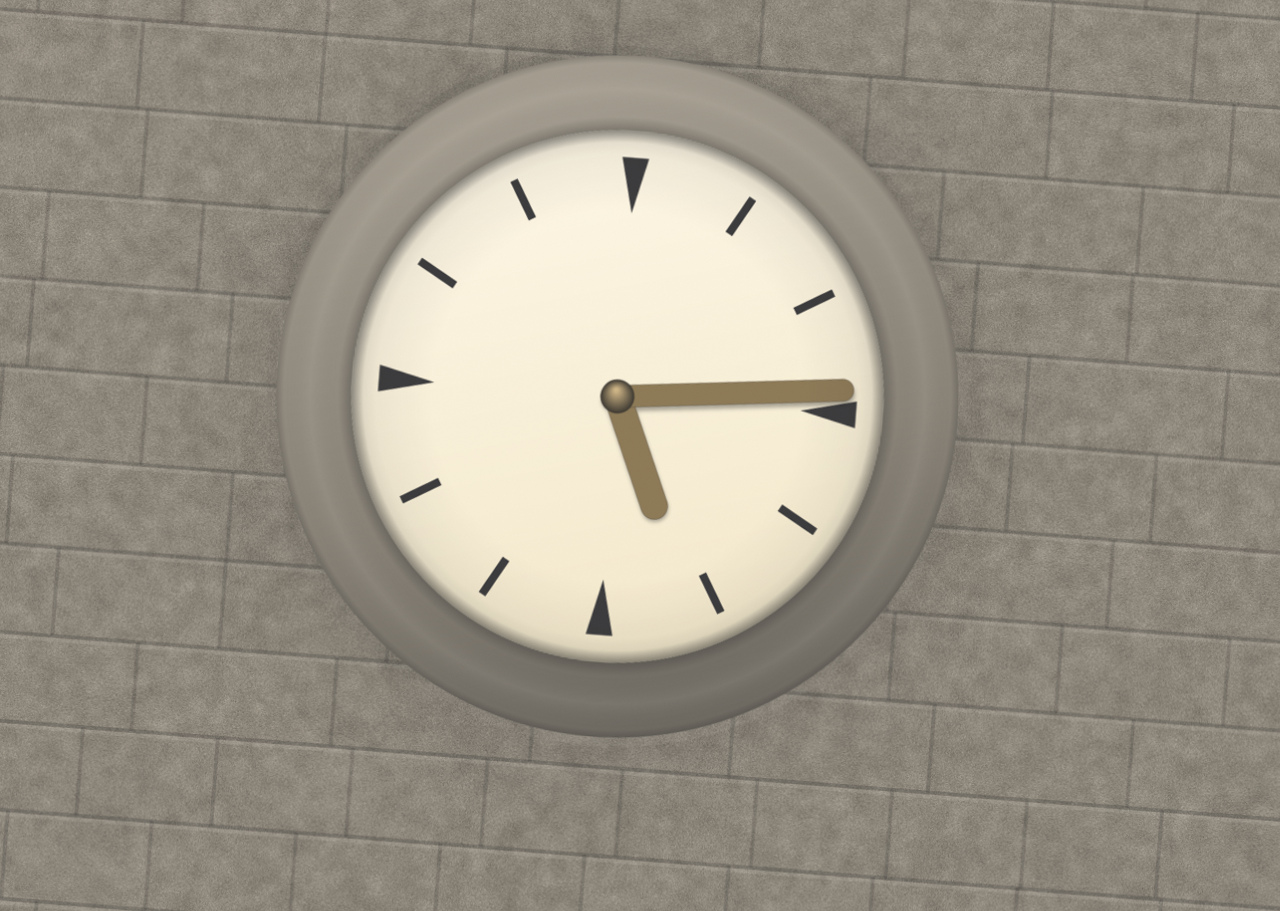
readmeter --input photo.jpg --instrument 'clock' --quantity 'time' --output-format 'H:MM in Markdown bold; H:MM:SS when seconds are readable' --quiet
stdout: **5:14**
